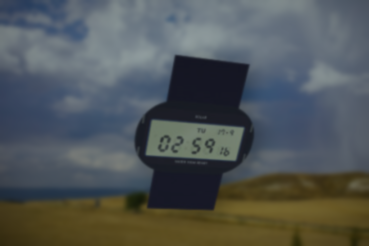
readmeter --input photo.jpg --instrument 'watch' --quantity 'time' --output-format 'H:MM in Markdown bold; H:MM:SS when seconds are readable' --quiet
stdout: **2:59:16**
